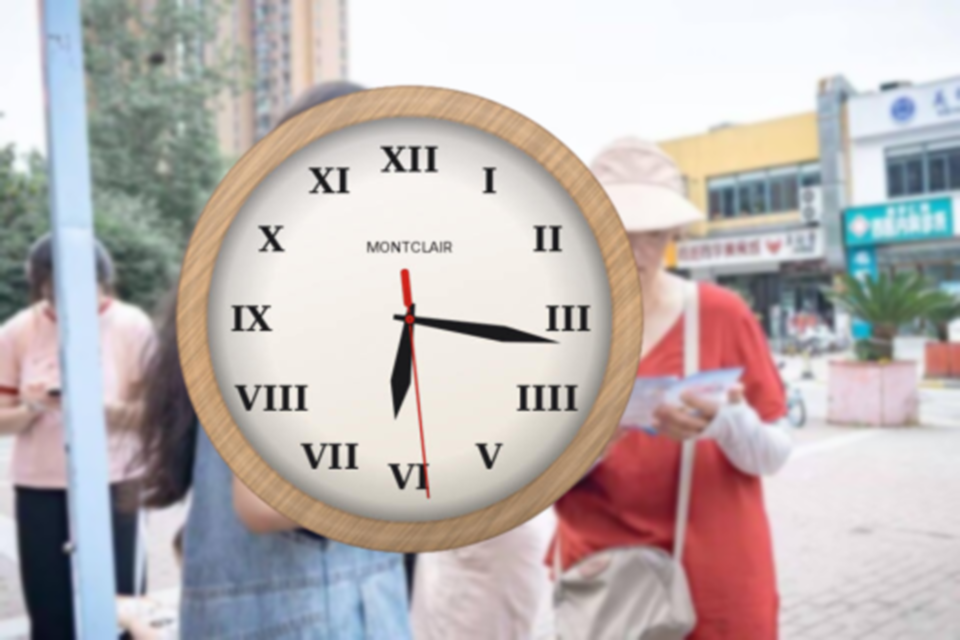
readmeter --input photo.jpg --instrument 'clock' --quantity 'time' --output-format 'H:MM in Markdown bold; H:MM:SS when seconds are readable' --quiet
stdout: **6:16:29**
